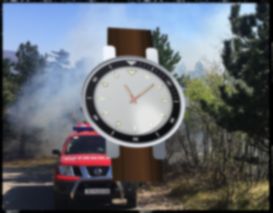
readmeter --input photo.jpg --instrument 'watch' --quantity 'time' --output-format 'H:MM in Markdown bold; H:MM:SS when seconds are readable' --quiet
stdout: **11:08**
